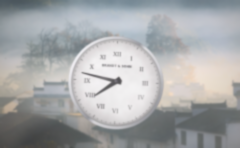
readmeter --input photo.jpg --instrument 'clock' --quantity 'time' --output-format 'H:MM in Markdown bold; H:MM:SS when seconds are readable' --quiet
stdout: **7:47**
